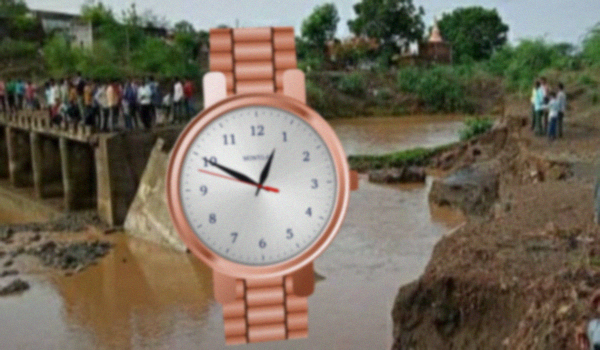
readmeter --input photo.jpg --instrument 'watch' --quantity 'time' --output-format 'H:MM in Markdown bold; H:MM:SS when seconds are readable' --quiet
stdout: **12:49:48**
